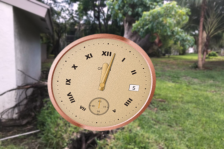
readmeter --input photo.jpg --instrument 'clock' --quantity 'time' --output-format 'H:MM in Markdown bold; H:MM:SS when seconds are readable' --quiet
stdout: **12:02**
